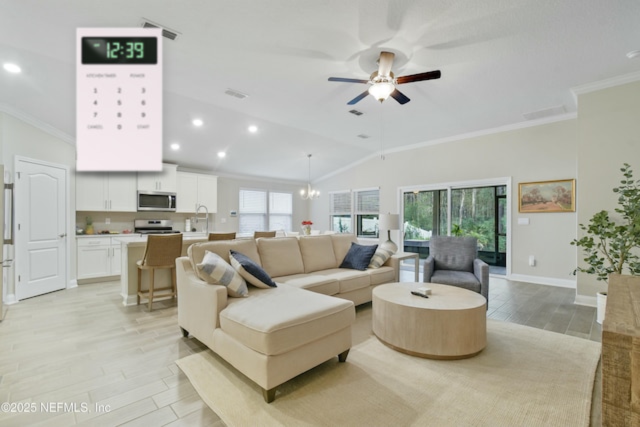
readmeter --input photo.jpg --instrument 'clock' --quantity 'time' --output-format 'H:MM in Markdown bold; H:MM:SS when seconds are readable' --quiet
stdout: **12:39**
